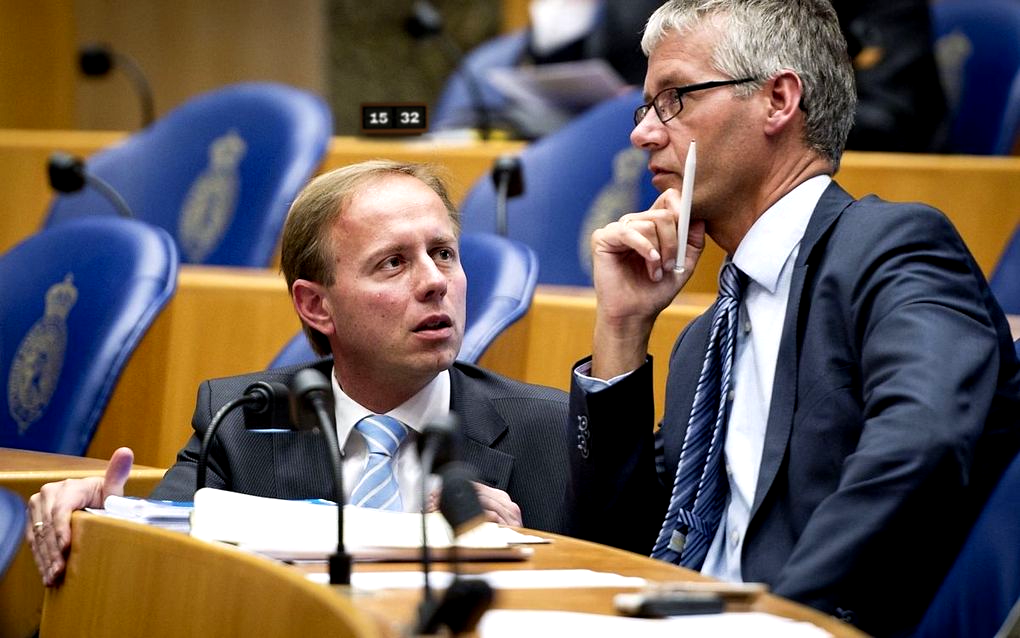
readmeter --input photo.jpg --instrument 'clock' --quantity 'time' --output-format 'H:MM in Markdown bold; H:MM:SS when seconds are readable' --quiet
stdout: **15:32**
